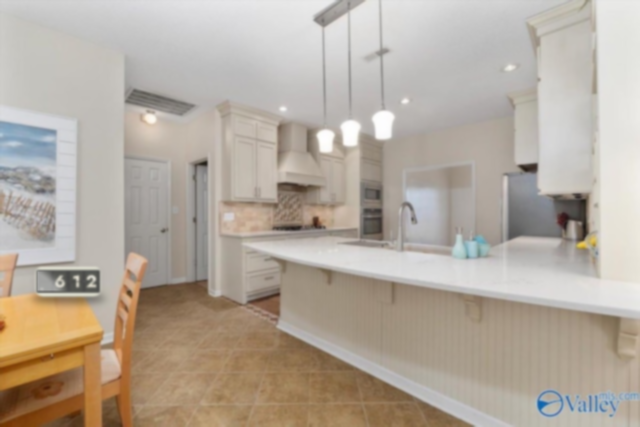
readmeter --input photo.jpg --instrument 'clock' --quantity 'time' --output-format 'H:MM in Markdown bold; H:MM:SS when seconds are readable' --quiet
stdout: **6:12**
